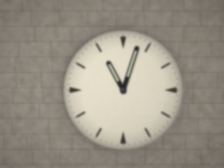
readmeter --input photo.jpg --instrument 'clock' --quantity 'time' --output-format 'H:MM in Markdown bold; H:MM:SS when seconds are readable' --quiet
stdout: **11:03**
